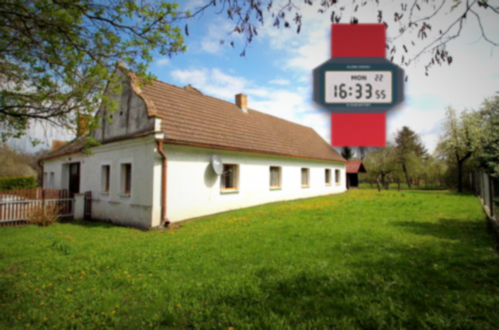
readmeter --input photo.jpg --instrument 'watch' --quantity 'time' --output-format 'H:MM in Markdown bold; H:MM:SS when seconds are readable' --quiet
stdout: **16:33**
